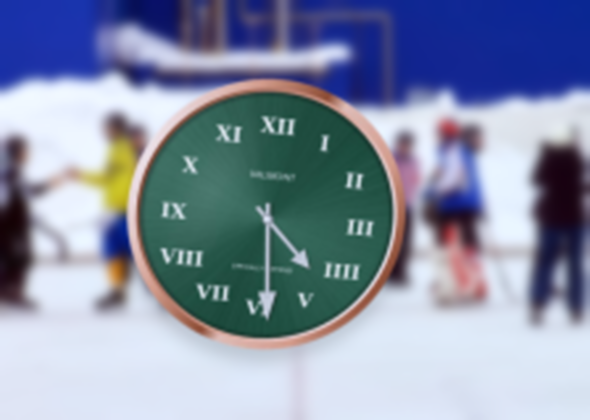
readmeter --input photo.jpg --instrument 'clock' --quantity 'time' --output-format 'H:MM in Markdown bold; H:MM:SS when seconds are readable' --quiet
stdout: **4:29**
